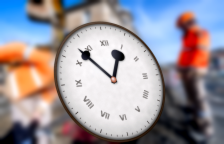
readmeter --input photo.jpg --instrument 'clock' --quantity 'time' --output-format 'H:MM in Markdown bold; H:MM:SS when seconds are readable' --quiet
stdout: **12:53**
